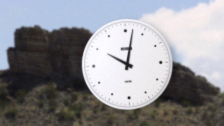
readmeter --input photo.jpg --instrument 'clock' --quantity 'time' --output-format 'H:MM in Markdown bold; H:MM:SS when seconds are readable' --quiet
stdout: **10:02**
